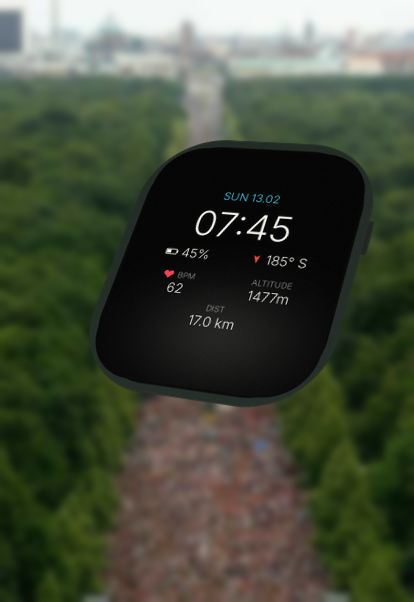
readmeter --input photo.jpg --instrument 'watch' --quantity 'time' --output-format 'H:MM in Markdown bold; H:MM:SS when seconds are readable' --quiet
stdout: **7:45**
